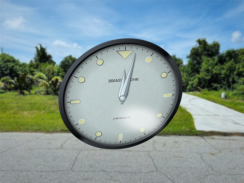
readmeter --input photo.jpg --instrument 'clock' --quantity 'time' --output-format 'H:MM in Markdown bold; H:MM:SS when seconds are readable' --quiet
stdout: **12:02**
